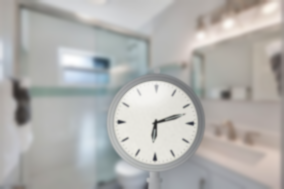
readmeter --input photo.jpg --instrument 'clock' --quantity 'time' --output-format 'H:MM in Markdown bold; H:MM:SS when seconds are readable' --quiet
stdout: **6:12**
